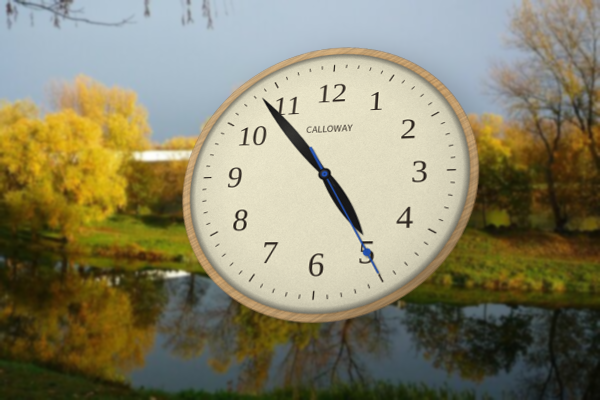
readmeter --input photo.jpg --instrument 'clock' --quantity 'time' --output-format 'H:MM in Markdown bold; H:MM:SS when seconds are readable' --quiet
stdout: **4:53:25**
